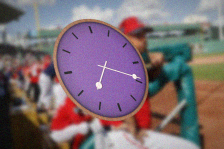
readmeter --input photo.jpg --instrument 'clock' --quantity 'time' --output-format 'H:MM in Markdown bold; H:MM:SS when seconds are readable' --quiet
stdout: **7:19**
